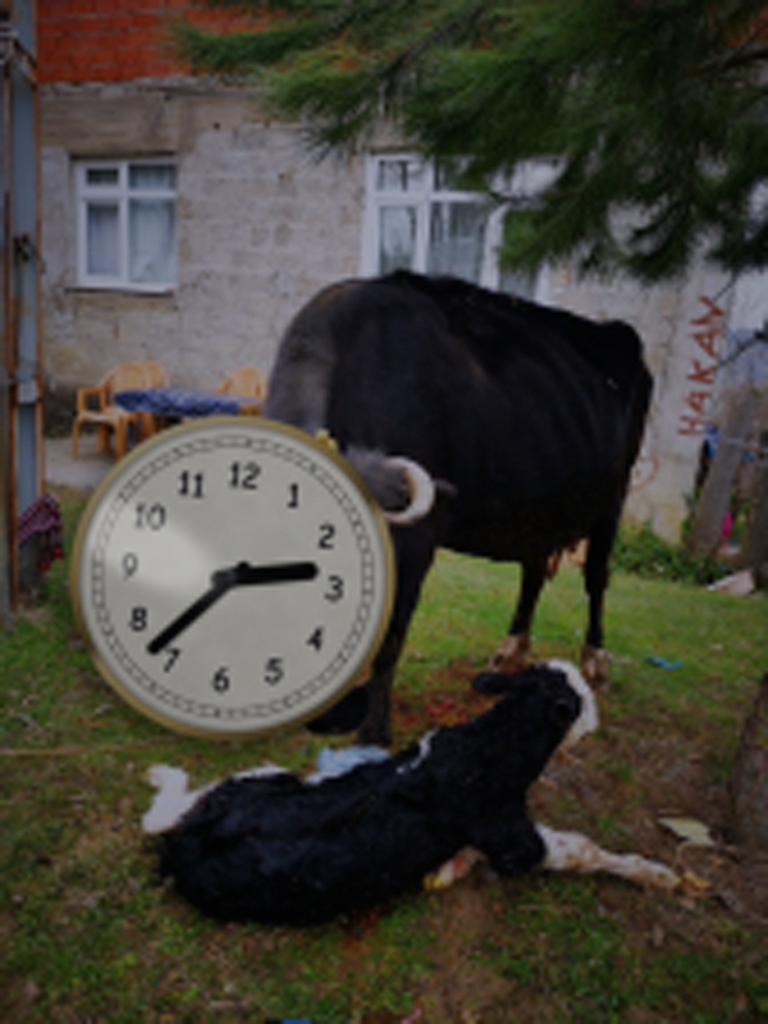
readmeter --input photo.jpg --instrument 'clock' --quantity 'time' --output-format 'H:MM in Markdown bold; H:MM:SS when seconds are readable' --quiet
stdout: **2:37**
